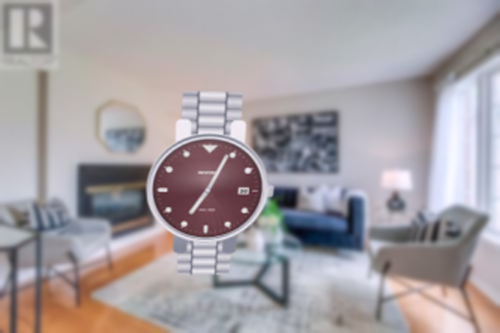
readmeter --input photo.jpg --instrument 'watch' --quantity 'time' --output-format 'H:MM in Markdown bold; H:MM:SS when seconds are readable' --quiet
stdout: **7:04**
